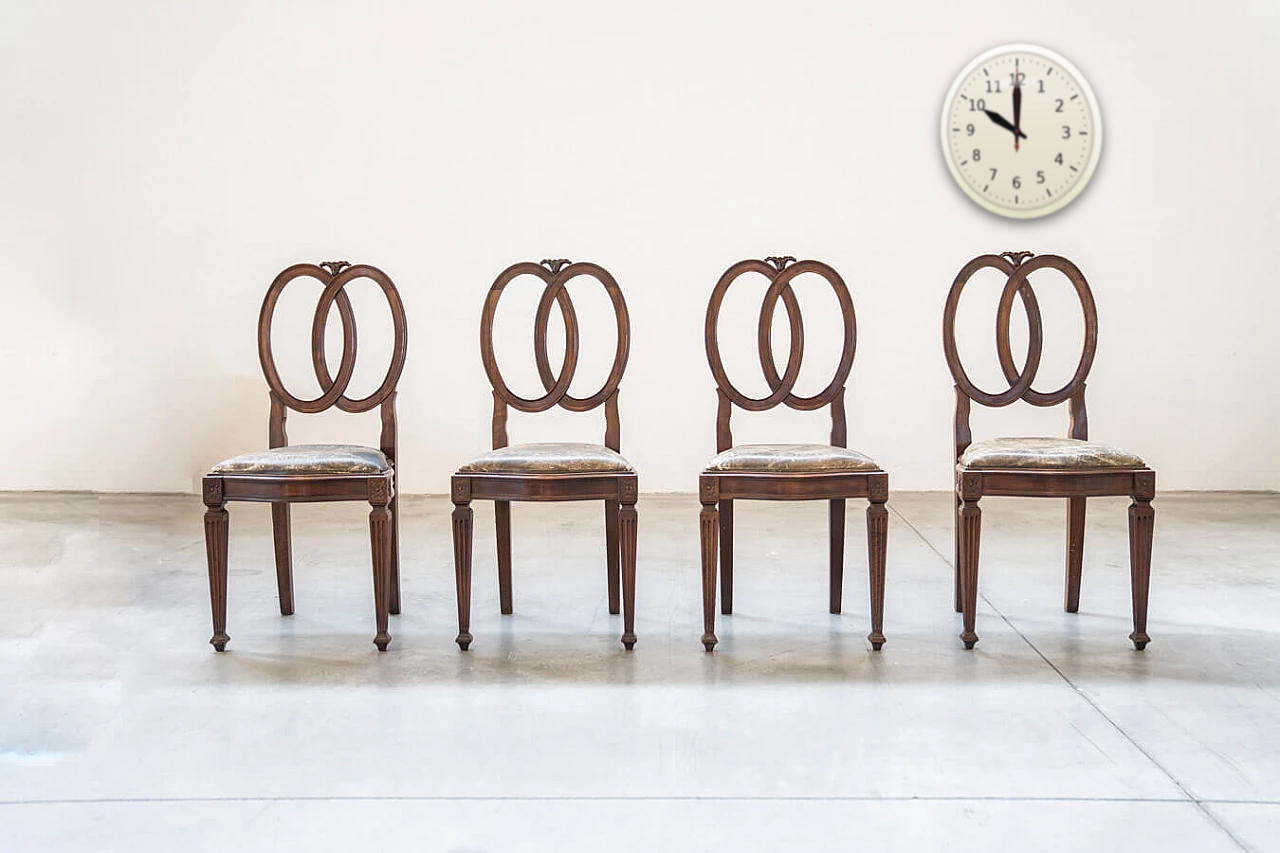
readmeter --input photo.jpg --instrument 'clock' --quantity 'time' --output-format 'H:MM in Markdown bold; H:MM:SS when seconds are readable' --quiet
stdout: **10:00:00**
